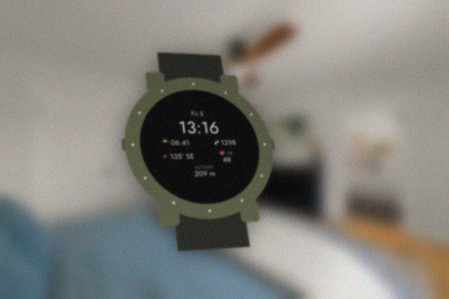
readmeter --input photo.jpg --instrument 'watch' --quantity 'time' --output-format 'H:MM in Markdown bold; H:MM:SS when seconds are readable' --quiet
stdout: **13:16**
